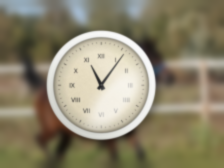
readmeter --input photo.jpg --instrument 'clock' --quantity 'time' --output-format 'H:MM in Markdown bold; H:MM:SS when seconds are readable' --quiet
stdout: **11:06**
